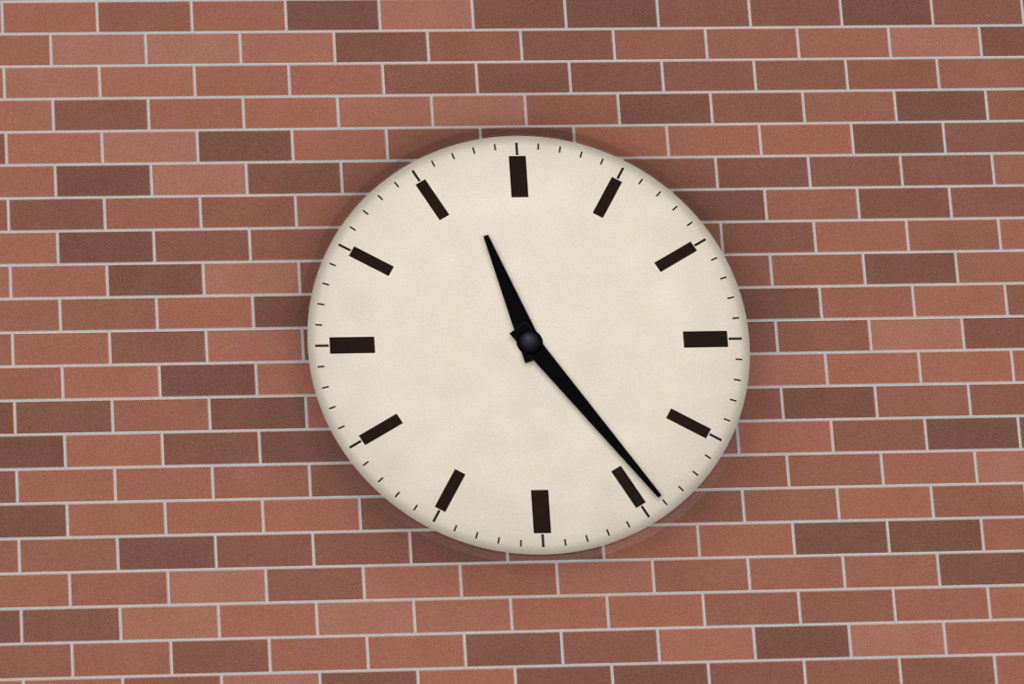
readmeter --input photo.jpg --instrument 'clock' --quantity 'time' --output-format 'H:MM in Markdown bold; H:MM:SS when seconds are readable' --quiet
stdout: **11:24**
